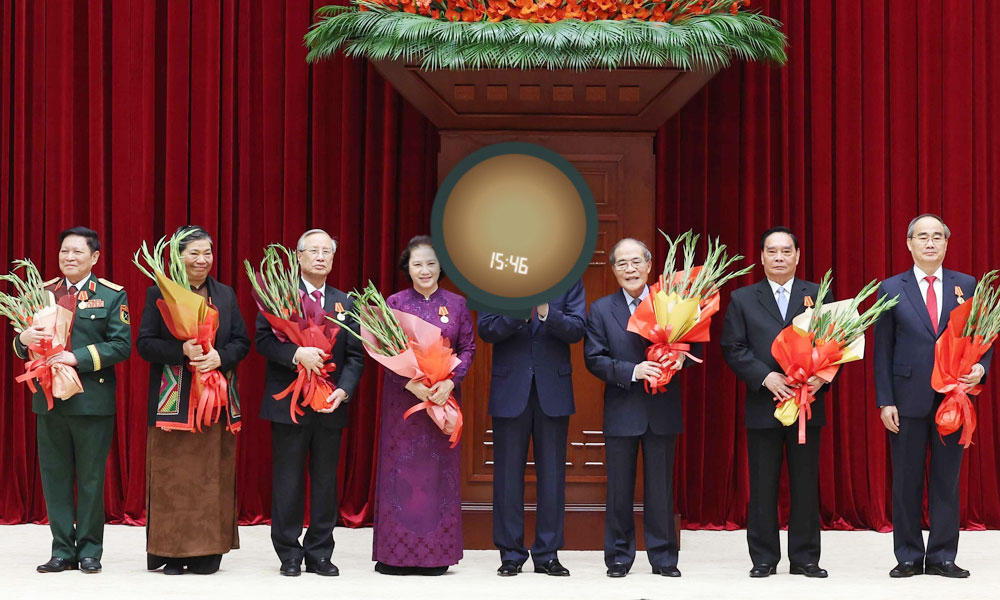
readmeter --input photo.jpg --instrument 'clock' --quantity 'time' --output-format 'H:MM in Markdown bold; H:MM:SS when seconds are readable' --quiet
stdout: **15:46**
